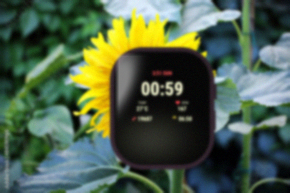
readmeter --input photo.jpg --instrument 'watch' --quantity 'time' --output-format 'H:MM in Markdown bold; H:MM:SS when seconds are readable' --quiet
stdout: **0:59**
